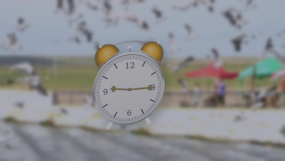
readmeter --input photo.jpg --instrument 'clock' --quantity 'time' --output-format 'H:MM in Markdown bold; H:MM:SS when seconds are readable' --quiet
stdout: **9:15**
